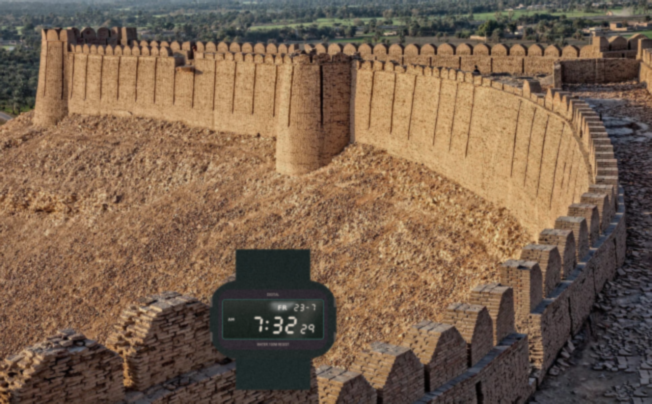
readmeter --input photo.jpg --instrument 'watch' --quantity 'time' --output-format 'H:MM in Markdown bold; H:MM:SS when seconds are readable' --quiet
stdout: **7:32**
